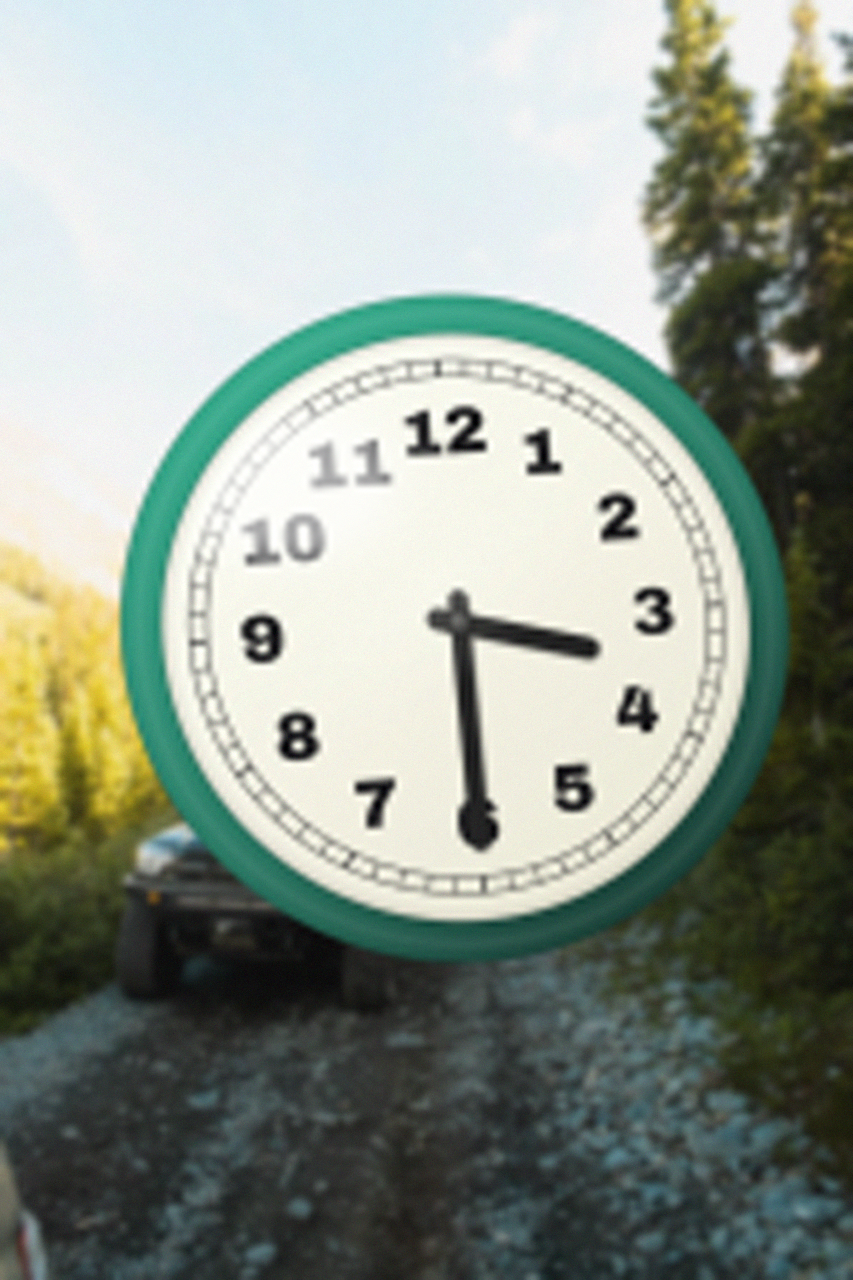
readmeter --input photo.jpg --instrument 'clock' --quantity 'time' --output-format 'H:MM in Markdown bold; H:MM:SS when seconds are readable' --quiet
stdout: **3:30**
